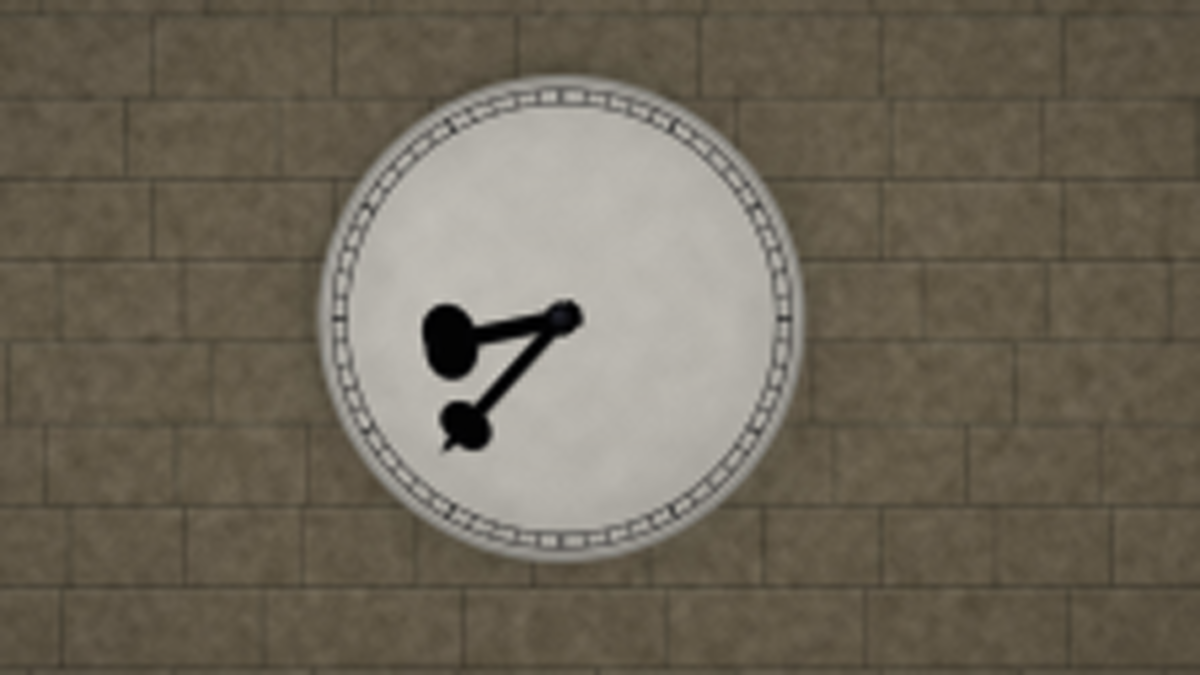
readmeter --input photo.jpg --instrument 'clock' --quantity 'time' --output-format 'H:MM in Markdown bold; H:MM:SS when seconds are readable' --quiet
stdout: **8:37**
